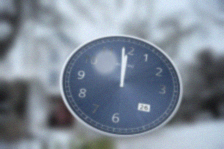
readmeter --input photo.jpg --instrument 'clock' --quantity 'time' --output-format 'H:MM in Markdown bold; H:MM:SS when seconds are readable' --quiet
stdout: **11:59**
